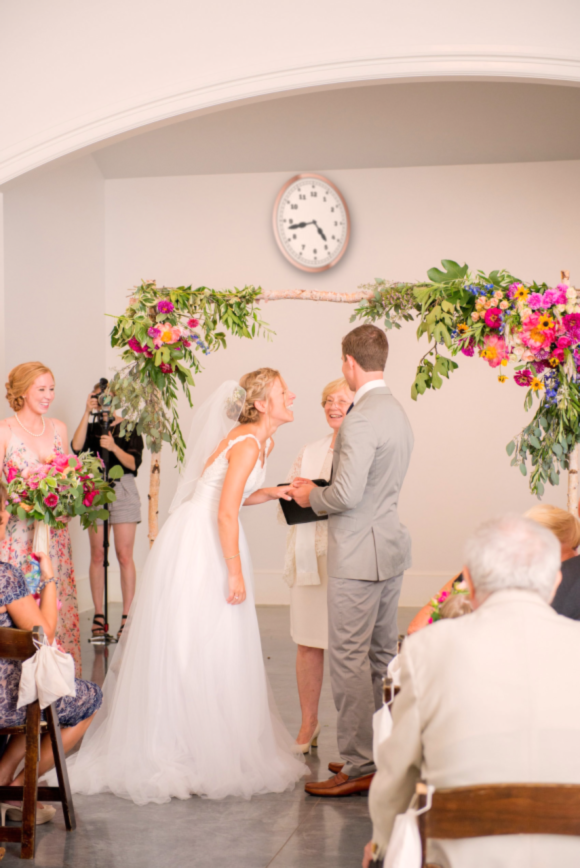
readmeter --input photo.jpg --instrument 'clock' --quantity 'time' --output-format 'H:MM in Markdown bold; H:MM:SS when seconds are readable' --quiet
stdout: **4:43**
